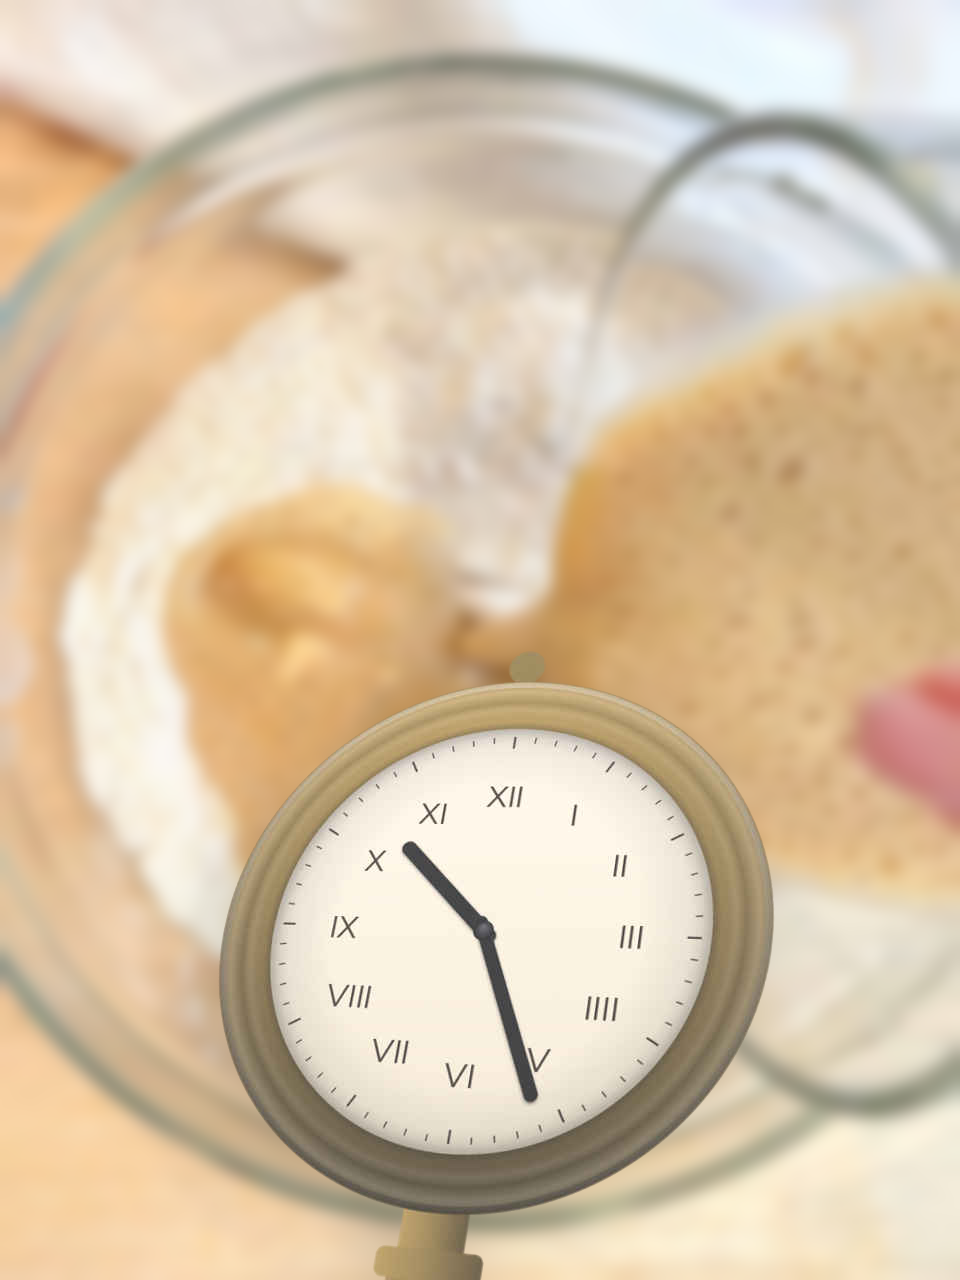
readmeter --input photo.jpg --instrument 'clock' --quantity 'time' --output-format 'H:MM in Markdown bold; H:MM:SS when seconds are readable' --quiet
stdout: **10:26**
